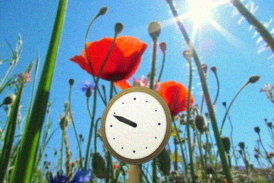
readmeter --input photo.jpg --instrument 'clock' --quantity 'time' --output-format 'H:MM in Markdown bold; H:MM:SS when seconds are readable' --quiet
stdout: **9:49**
